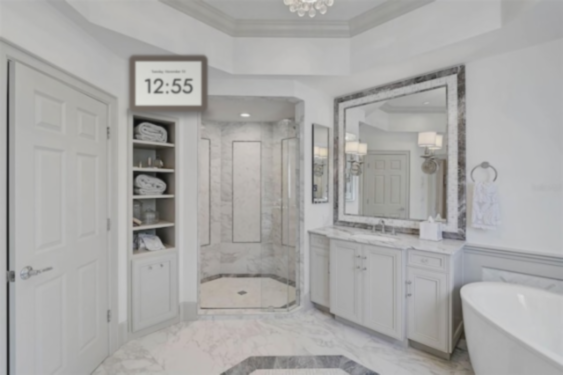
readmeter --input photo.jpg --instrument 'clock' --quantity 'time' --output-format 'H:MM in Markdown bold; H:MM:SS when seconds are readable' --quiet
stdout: **12:55**
